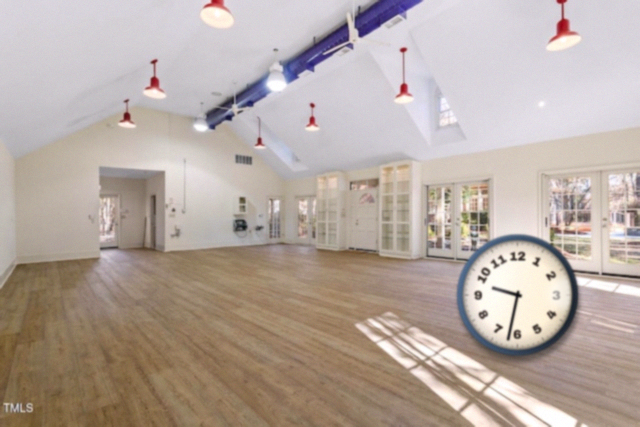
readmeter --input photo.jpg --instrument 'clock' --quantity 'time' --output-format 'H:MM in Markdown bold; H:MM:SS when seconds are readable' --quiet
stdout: **9:32**
